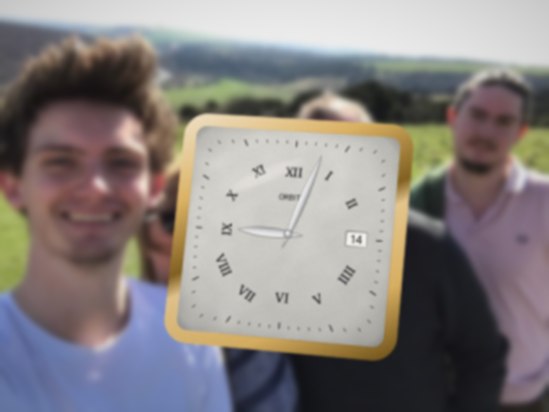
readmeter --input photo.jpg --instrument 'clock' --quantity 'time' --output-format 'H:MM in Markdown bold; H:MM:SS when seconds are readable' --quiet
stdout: **9:03**
